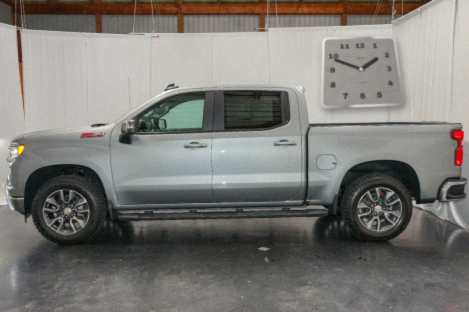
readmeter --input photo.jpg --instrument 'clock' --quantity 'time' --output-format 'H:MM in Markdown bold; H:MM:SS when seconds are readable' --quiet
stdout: **1:49**
